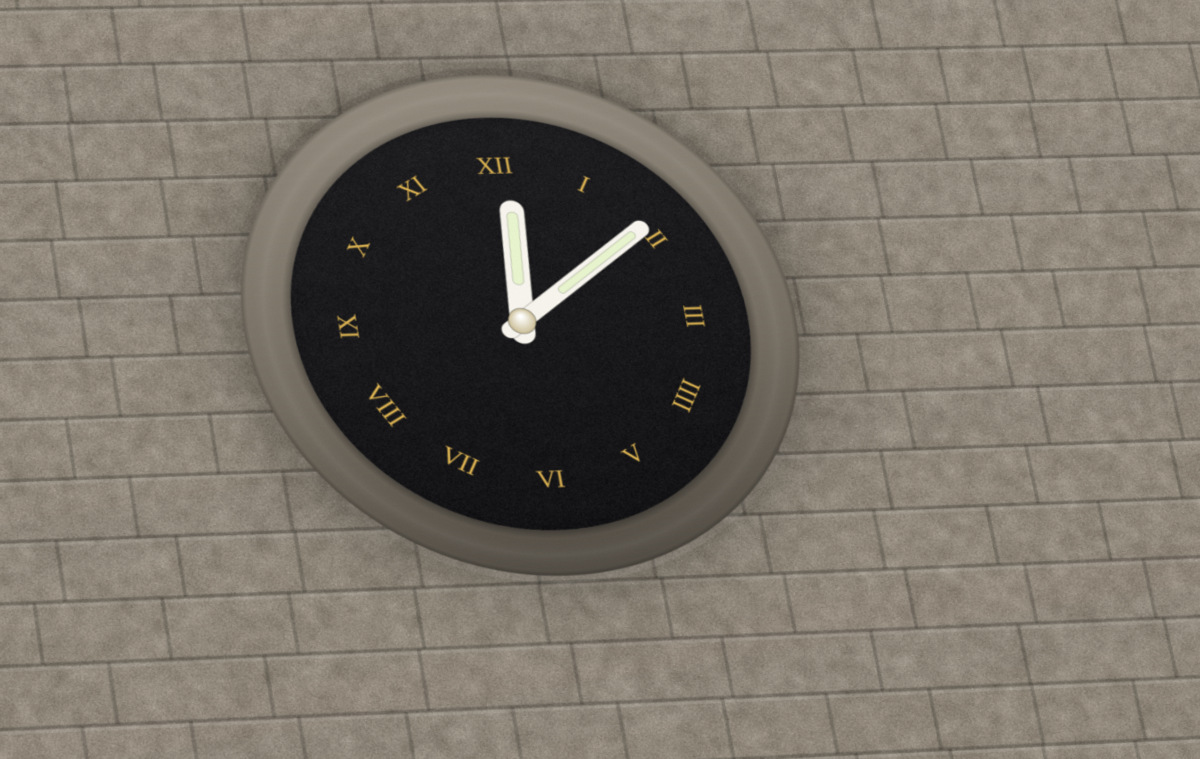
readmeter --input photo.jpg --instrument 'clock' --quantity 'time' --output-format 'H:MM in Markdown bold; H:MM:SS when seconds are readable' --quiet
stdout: **12:09**
